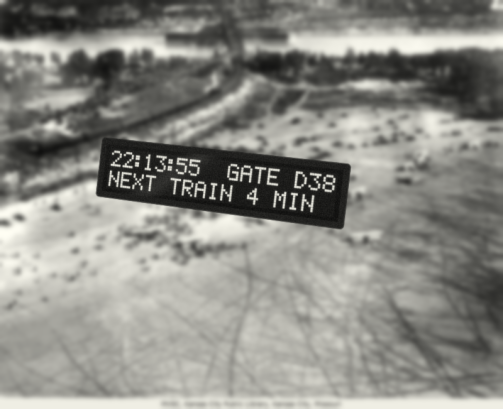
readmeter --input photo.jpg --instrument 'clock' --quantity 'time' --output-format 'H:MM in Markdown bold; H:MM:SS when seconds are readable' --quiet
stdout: **22:13:55**
